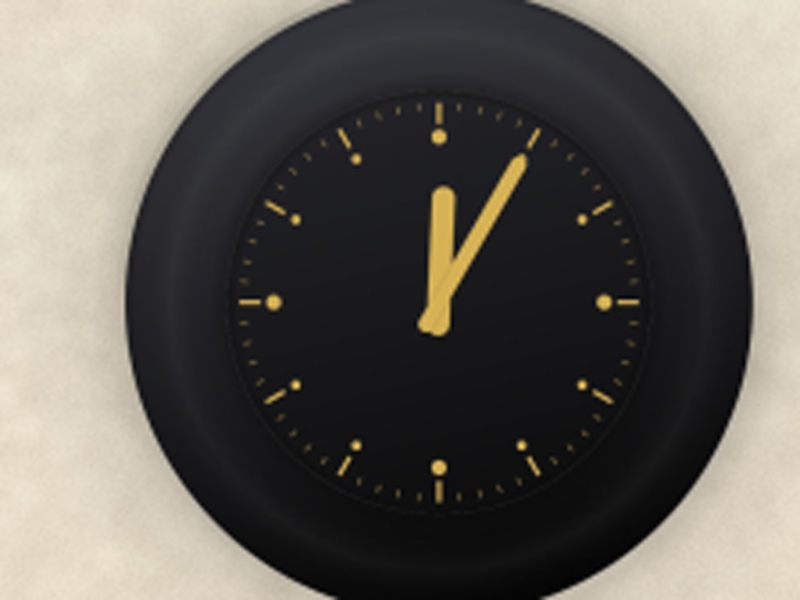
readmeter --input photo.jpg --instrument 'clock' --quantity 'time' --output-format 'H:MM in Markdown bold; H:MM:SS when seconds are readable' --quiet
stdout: **12:05**
